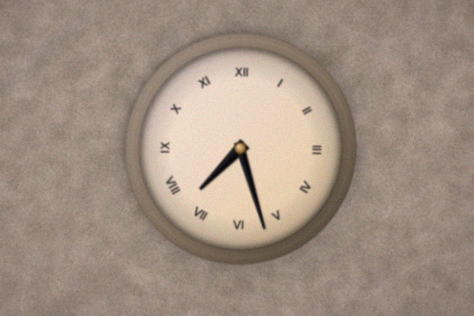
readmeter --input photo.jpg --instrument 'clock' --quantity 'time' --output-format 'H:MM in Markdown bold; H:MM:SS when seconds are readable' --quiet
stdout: **7:27**
